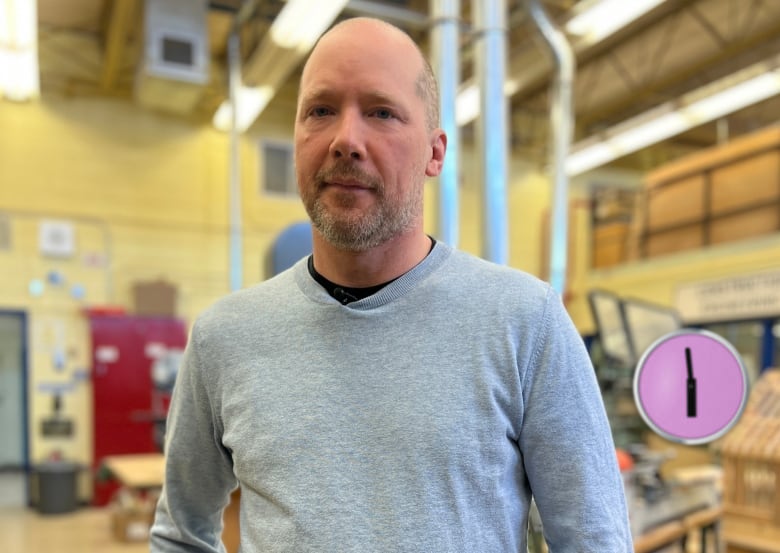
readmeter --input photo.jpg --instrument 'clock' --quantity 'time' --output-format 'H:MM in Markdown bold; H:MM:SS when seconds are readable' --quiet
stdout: **5:59**
